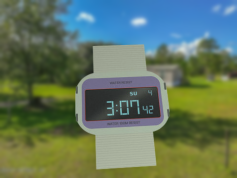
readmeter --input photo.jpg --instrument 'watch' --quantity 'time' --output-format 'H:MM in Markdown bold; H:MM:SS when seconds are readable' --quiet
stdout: **3:07:42**
